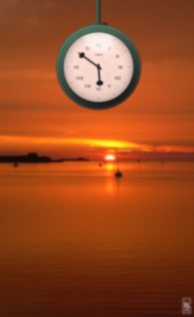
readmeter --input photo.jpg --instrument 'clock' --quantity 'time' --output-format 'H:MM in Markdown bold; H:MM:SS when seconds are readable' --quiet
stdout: **5:51**
